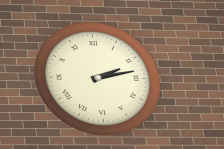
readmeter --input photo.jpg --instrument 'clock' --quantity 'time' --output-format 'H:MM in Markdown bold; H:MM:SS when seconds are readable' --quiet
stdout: **2:13**
